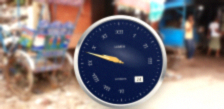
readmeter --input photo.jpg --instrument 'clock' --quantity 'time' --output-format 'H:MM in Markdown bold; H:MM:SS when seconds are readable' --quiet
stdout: **9:48**
